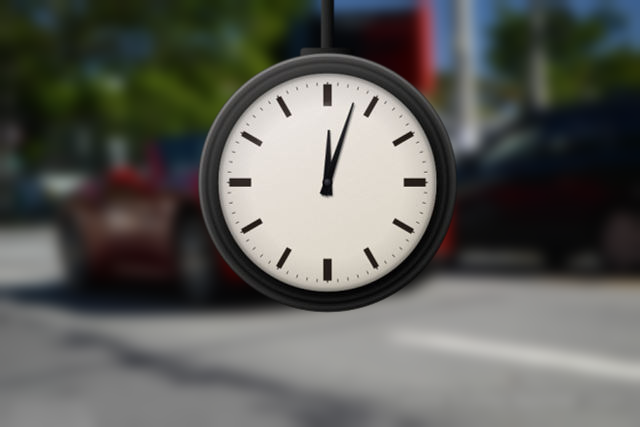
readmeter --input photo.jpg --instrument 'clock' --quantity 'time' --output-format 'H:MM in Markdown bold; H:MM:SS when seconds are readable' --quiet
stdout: **12:03**
